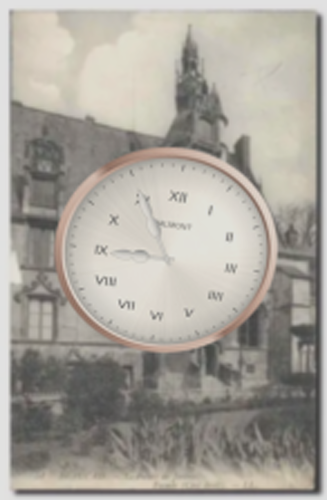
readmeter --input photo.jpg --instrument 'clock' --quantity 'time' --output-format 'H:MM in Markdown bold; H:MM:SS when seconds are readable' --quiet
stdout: **8:55**
